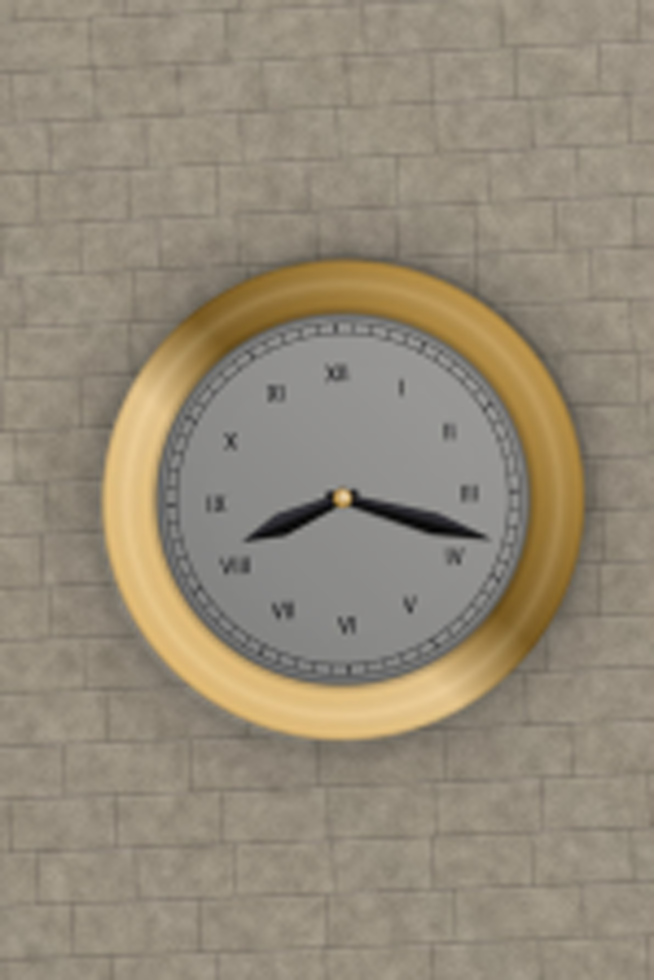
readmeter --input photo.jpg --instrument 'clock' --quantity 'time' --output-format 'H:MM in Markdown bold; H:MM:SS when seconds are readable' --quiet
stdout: **8:18**
